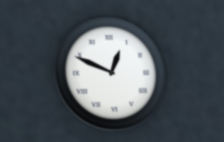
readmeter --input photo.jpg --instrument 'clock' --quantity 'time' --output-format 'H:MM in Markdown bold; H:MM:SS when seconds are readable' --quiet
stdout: **12:49**
